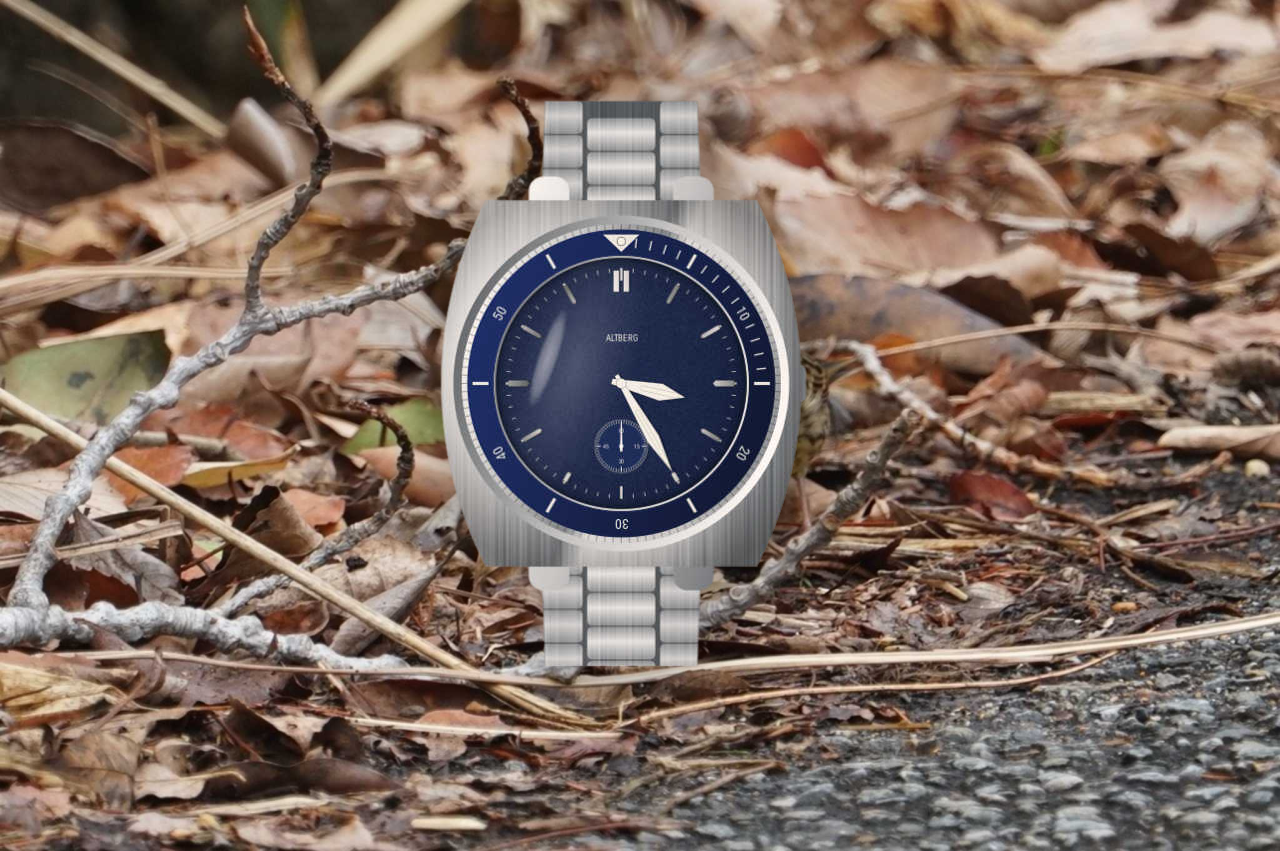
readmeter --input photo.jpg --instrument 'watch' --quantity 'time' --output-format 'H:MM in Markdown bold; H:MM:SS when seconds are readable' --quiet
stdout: **3:25**
